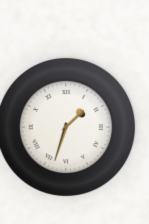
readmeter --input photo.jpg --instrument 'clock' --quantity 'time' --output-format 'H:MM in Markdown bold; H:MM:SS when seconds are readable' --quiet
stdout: **1:33**
